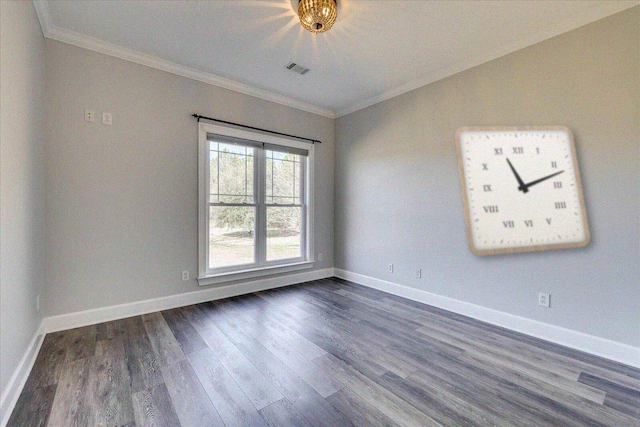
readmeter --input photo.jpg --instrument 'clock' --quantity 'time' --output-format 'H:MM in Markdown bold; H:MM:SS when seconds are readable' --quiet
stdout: **11:12**
